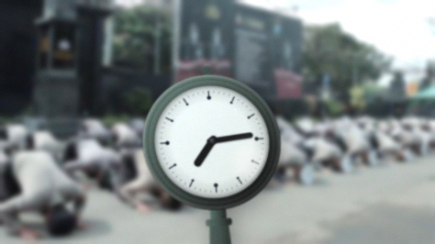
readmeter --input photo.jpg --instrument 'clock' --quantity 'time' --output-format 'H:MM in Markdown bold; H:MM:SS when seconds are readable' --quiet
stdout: **7:14**
